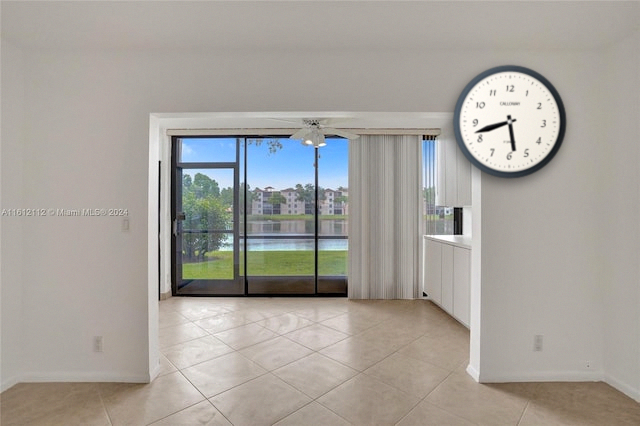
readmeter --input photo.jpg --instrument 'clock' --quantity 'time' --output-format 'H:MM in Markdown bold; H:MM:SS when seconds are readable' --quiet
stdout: **5:42**
